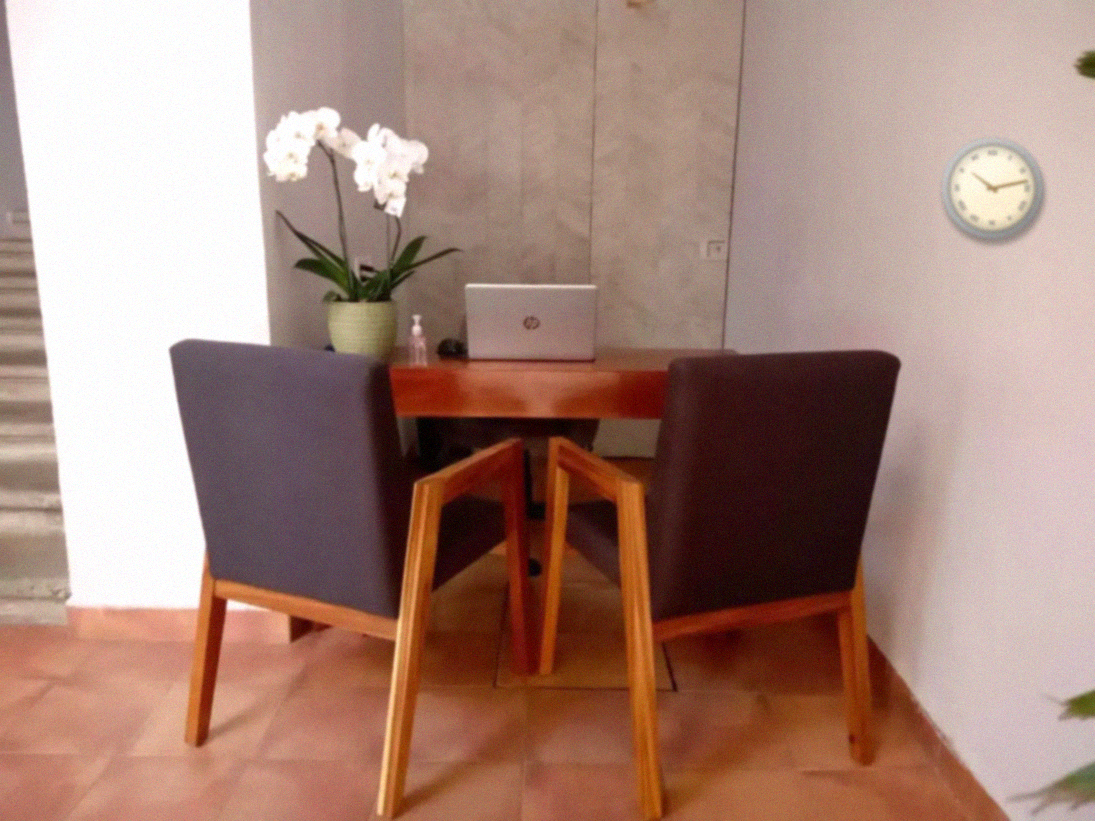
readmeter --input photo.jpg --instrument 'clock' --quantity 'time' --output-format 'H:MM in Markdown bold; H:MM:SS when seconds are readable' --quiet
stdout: **10:13**
